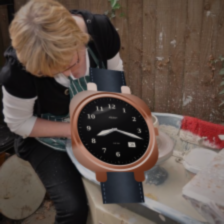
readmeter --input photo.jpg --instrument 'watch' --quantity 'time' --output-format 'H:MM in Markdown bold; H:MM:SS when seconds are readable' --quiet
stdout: **8:18**
